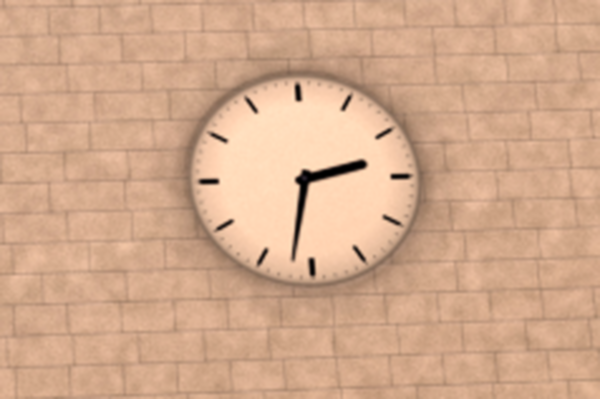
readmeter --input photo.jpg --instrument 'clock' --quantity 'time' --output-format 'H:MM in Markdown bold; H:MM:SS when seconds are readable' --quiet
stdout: **2:32**
